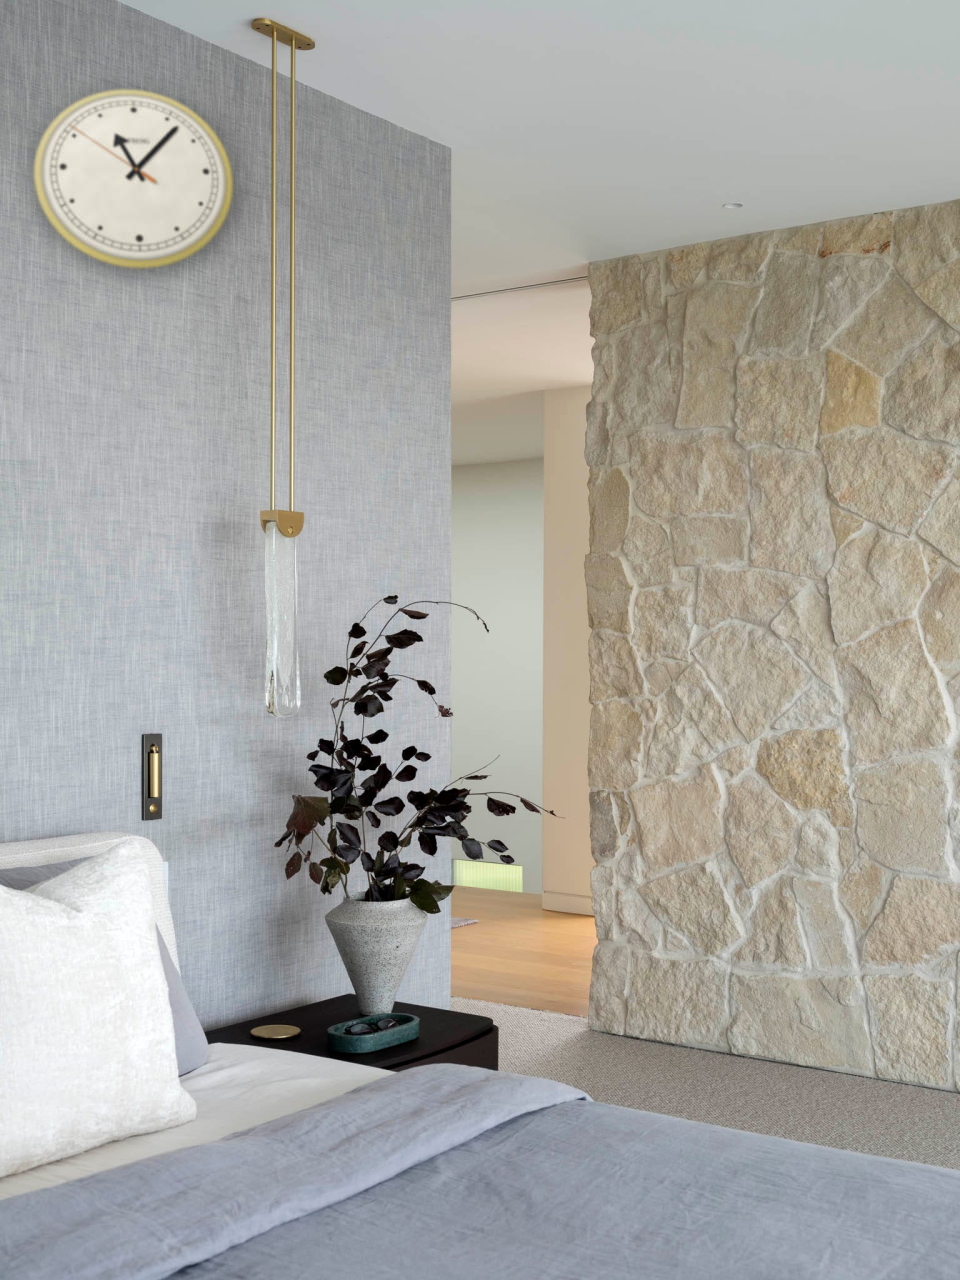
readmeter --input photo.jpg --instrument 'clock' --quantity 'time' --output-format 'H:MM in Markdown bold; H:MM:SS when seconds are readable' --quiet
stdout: **11:06:51**
